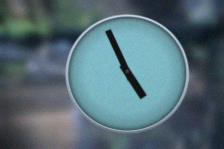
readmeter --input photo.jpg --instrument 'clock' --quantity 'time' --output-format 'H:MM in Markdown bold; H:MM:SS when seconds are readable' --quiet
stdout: **4:56**
